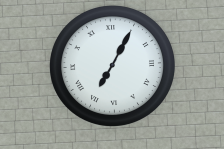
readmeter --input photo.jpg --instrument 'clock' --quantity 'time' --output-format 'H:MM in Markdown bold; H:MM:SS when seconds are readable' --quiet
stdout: **7:05**
